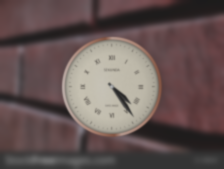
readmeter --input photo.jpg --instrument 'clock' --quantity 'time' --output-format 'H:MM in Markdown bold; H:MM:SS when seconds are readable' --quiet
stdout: **4:24**
